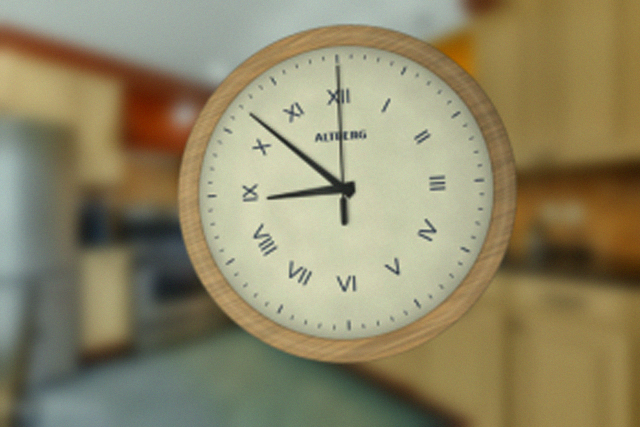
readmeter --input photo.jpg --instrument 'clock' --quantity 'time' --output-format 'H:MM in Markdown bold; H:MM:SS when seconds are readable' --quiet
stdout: **8:52:00**
